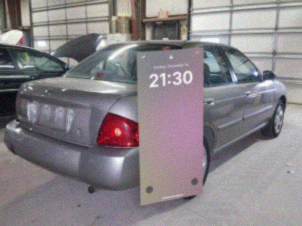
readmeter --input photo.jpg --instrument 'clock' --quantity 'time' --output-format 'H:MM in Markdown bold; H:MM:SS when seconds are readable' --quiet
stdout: **21:30**
